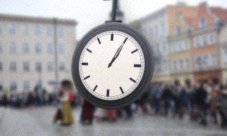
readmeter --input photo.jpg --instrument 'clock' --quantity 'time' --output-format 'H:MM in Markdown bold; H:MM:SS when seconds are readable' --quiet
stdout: **1:05**
